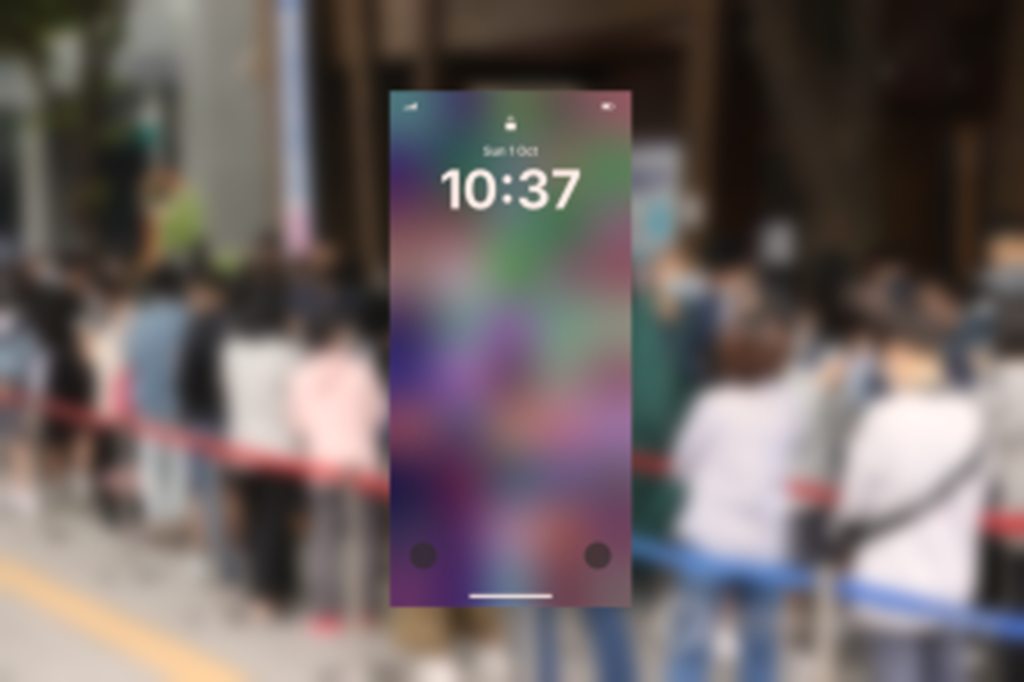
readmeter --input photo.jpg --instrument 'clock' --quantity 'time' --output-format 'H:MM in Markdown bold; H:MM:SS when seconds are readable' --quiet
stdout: **10:37**
